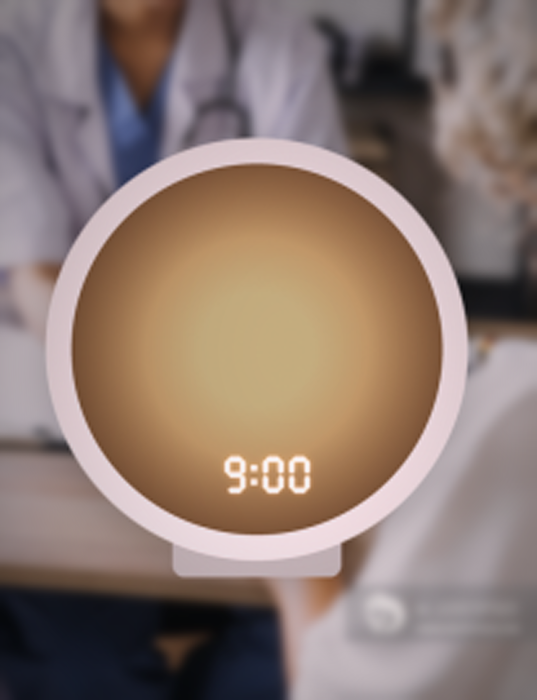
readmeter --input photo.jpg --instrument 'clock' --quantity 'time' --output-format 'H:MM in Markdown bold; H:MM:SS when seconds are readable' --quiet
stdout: **9:00**
